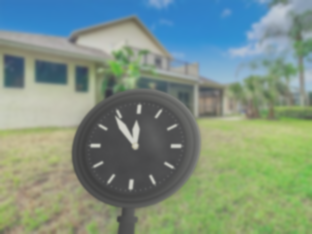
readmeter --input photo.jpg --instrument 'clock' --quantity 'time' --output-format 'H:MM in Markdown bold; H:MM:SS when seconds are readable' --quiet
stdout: **11:54**
